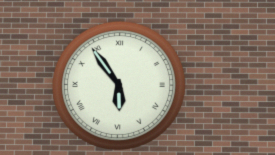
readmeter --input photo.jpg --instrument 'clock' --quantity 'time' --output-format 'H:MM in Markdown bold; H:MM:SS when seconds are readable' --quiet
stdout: **5:54**
